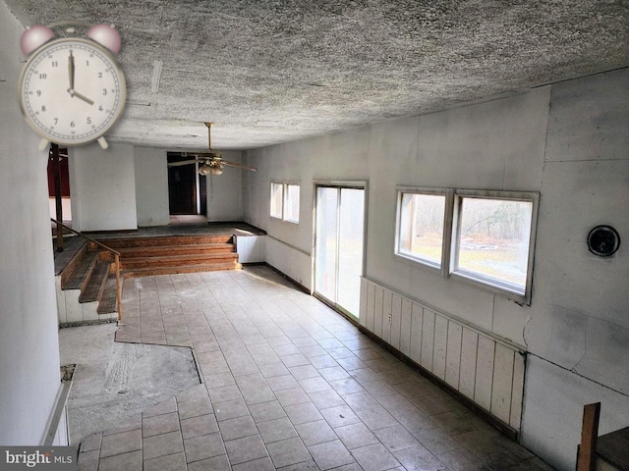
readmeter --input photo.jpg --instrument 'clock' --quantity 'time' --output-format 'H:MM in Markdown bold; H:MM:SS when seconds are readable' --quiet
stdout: **4:00**
